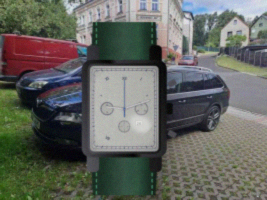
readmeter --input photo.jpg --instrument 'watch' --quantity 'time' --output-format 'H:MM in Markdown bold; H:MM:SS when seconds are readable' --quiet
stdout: **9:12**
